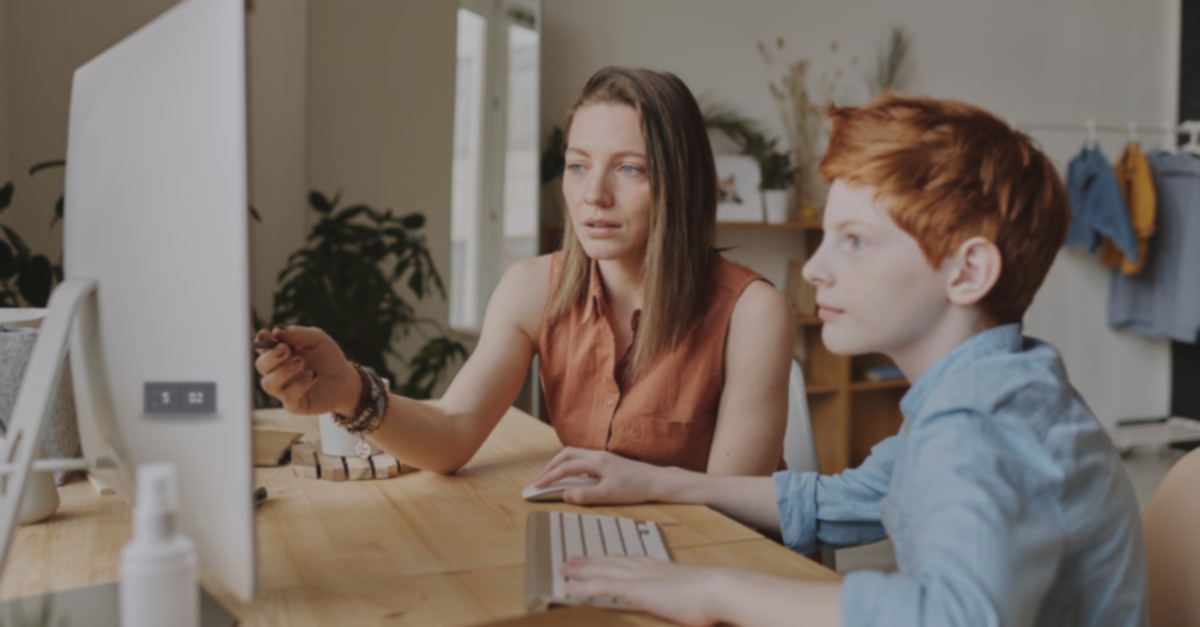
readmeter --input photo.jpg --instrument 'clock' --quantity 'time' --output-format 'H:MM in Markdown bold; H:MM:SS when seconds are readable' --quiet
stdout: **5:02**
